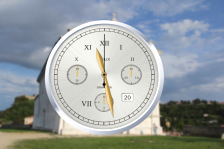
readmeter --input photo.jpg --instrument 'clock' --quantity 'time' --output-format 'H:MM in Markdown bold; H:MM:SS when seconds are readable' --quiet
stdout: **11:28**
